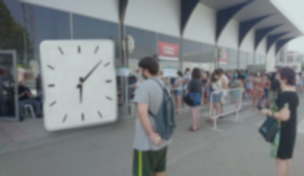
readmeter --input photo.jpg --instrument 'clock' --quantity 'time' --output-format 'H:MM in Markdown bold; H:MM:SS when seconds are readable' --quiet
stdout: **6:08**
